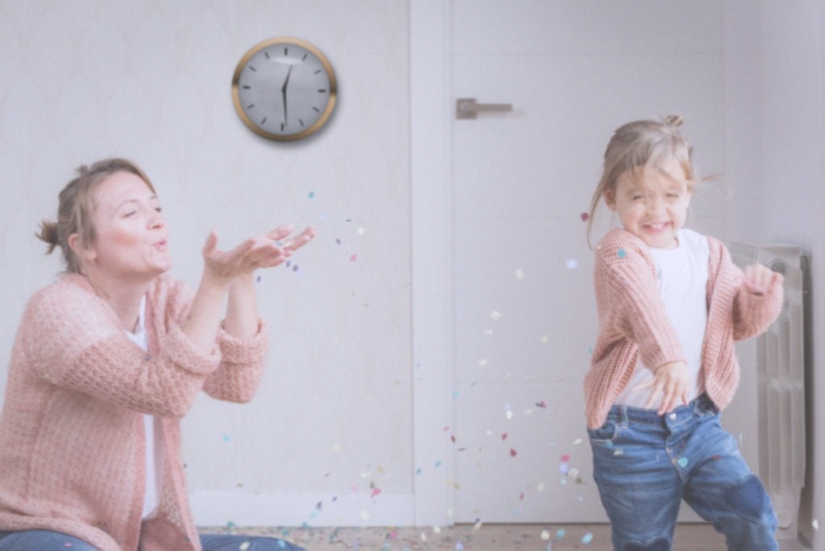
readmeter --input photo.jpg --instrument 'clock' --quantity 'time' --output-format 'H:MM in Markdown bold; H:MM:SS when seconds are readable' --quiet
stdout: **12:29**
